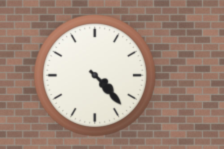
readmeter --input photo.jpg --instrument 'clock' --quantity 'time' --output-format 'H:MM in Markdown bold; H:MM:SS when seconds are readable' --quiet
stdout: **4:23**
